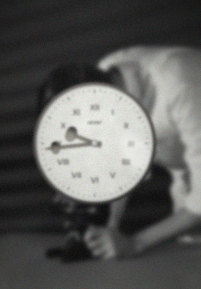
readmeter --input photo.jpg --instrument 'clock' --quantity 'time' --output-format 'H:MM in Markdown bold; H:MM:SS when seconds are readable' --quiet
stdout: **9:44**
